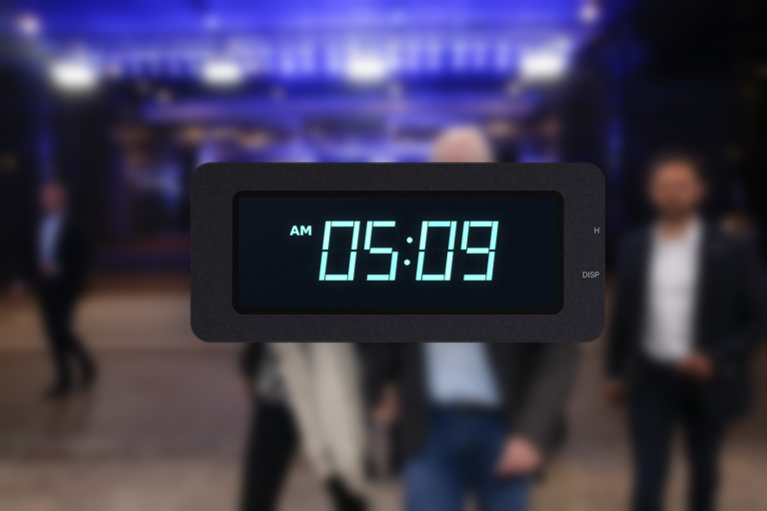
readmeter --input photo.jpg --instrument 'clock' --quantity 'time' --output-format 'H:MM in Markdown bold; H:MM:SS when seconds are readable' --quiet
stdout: **5:09**
